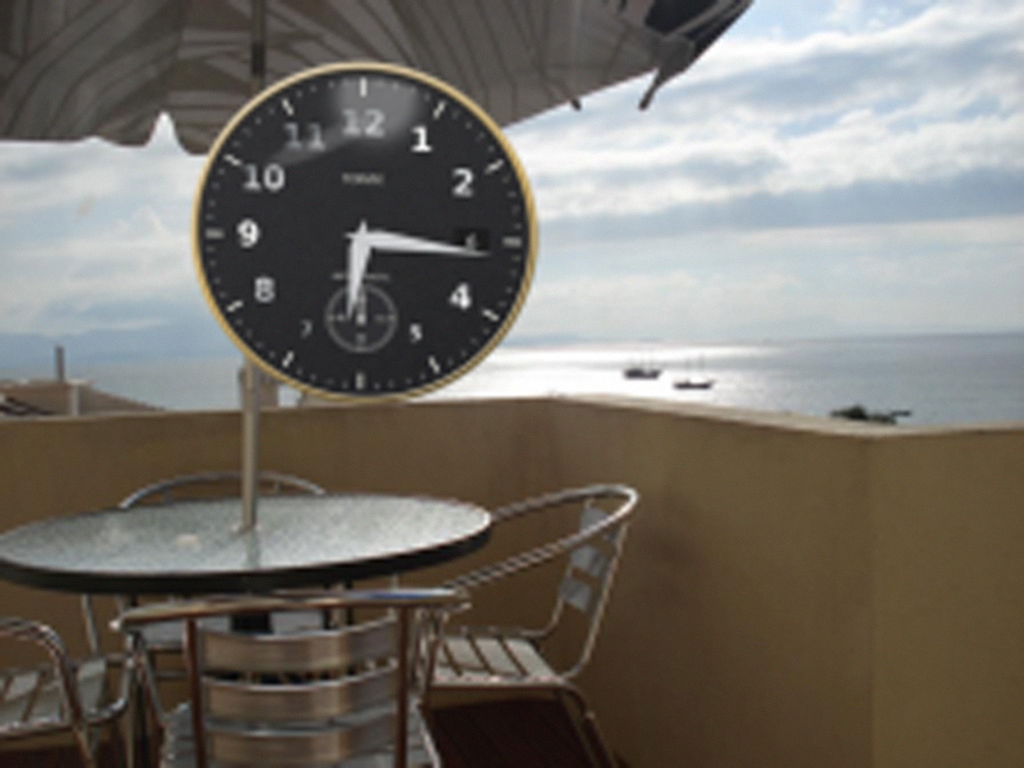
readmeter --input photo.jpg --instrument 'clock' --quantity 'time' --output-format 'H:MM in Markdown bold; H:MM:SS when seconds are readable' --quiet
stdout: **6:16**
